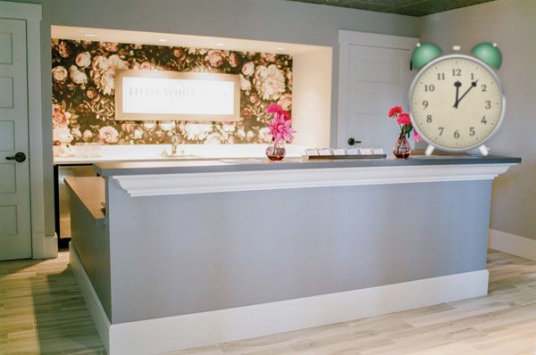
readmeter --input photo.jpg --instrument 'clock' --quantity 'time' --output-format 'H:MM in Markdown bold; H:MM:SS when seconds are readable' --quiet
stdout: **12:07**
